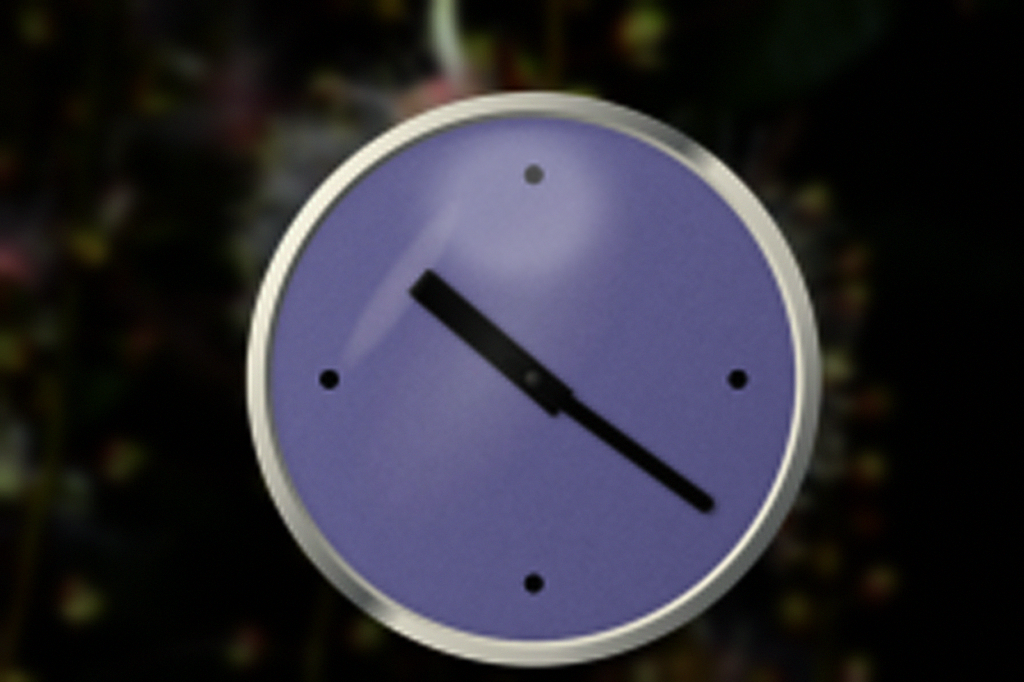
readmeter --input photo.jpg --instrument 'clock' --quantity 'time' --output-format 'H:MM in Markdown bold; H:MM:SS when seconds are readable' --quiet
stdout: **10:21**
